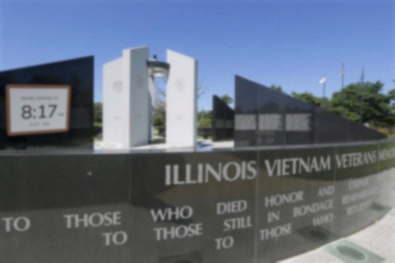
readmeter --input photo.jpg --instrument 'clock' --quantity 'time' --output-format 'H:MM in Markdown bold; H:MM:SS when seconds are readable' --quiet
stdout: **8:17**
